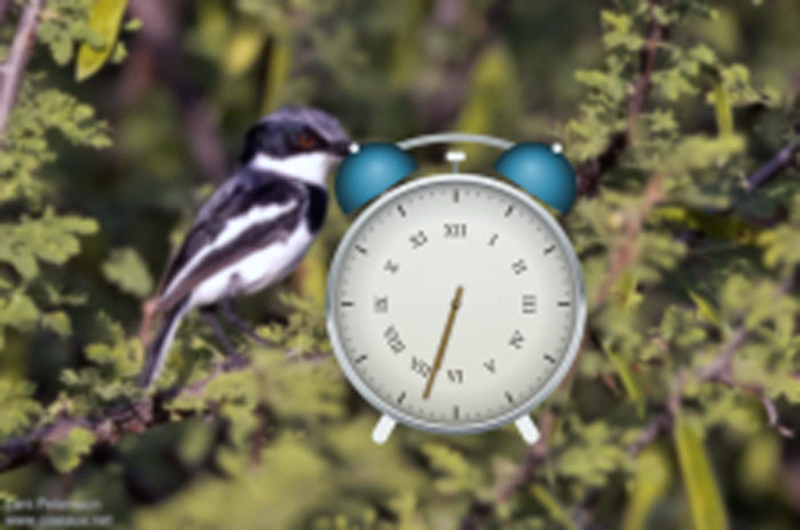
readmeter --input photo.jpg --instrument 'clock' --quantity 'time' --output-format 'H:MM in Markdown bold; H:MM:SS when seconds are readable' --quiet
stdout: **6:33**
